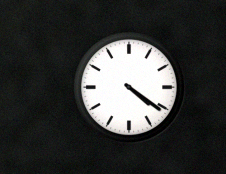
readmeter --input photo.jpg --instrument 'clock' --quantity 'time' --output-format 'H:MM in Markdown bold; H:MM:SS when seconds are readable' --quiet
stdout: **4:21**
